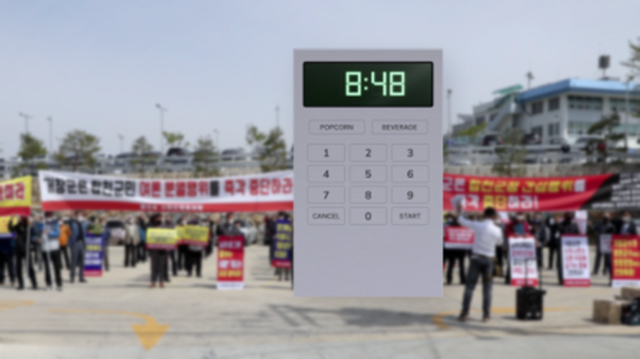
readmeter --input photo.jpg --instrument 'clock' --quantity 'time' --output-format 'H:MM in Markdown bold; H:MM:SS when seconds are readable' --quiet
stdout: **8:48**
